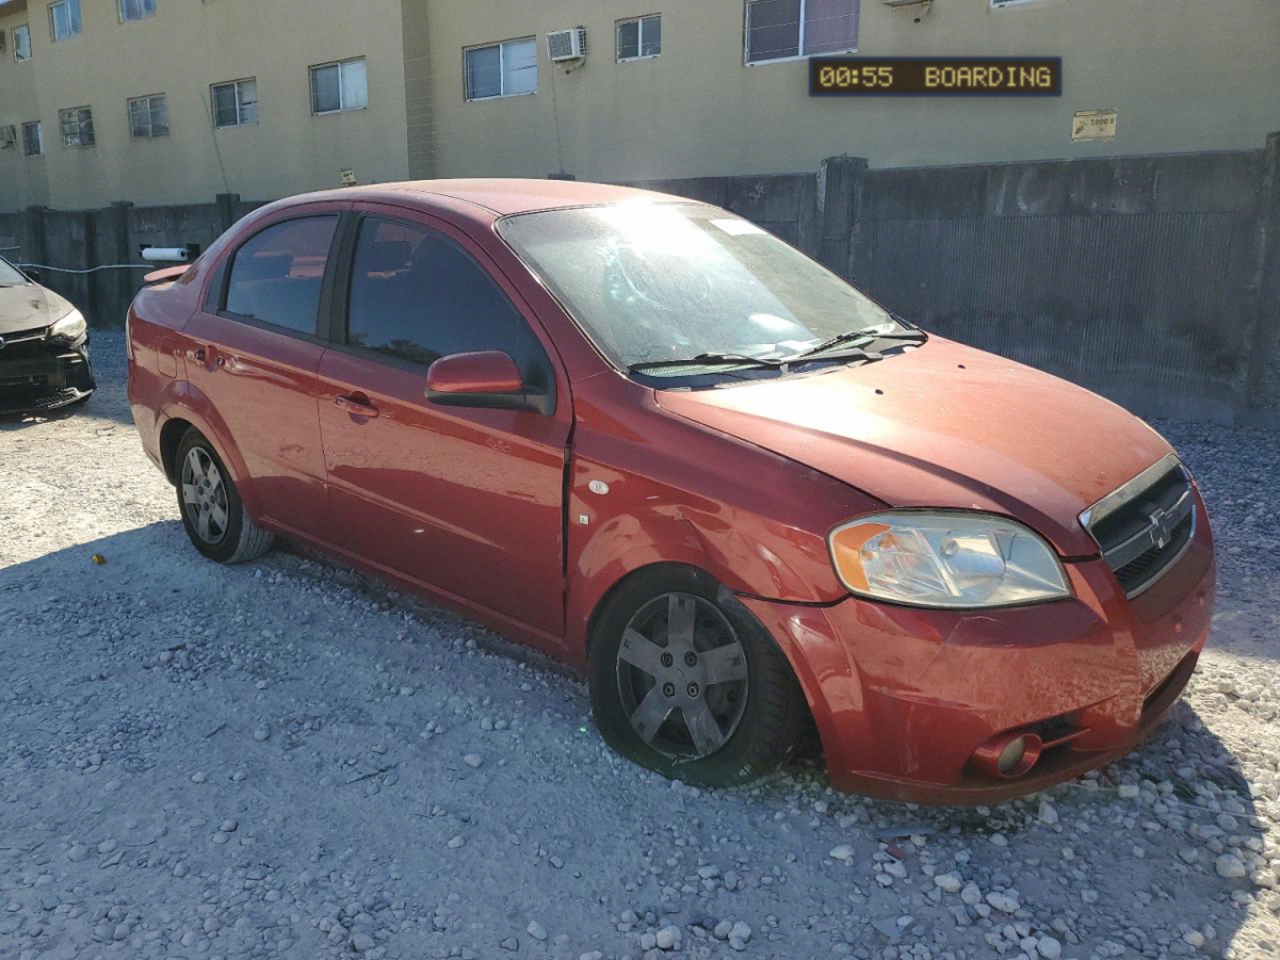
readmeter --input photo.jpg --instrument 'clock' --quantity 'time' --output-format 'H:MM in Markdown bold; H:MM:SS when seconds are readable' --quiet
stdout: **0:55**
